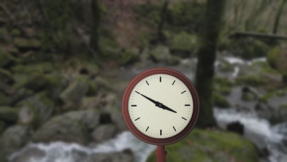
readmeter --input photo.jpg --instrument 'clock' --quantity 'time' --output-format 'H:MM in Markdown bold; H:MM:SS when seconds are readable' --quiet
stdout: **3:50**
